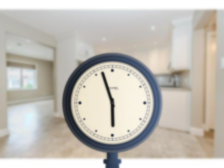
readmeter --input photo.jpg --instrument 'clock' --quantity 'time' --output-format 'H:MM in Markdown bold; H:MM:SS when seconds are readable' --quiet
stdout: **5:57**
